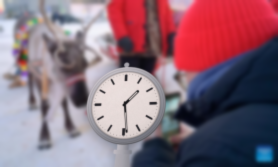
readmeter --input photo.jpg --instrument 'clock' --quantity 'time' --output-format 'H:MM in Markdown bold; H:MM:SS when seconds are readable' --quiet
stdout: **1:29**
